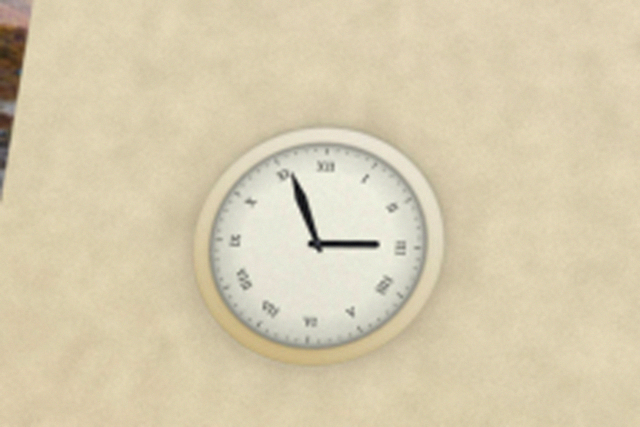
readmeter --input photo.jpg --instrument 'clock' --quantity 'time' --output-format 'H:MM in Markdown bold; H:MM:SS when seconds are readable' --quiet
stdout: **2:56**
